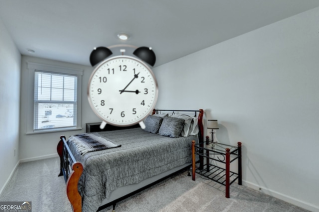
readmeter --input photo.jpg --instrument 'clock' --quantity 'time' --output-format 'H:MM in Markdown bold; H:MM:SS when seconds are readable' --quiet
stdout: **3:07**
